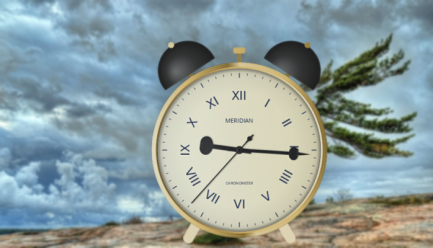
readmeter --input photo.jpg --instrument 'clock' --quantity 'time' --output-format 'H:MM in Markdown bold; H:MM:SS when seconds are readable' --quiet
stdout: **9:15:37**
